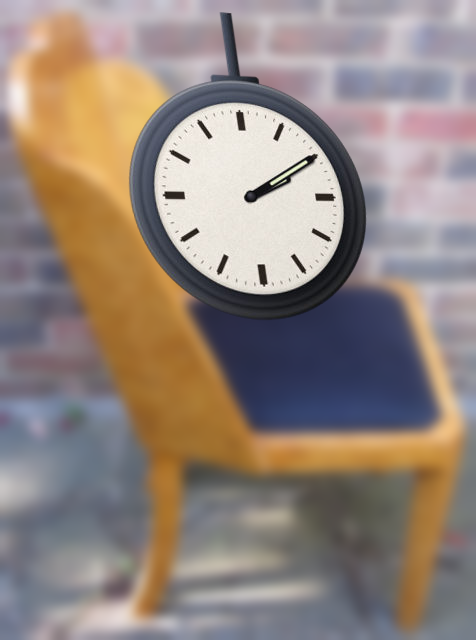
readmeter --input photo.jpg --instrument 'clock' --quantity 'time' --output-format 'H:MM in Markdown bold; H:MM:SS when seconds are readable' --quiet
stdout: **2:10**
